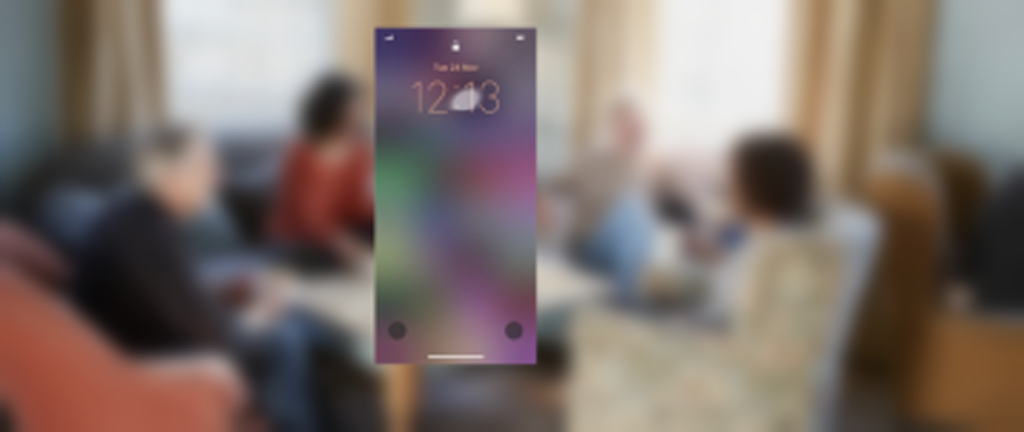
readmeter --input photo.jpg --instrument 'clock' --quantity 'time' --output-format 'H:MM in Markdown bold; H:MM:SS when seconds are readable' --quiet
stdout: **12:13**
